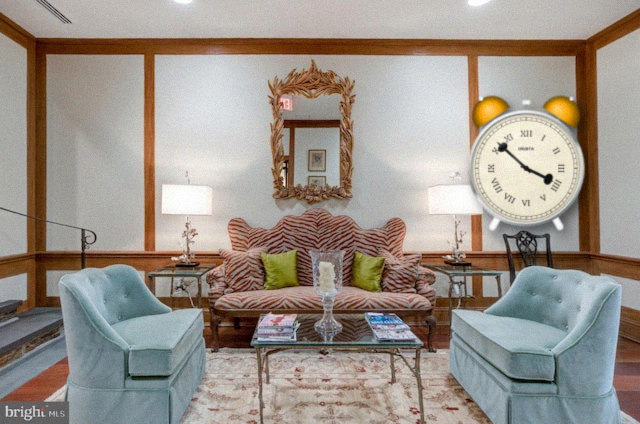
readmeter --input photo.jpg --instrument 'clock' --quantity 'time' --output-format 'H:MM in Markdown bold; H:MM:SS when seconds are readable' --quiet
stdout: **3:52**
